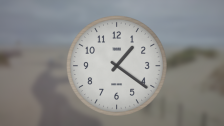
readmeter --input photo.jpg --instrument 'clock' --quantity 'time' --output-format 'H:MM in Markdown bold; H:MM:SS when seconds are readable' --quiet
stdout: **1:21**
